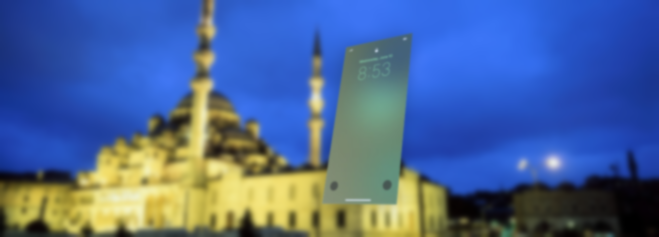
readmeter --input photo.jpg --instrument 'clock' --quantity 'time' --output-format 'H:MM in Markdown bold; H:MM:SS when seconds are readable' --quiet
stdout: **8:53**
